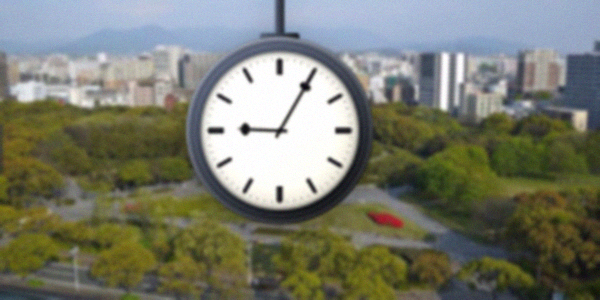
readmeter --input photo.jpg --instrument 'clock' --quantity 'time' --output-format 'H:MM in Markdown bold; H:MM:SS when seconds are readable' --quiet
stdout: **9:05**
